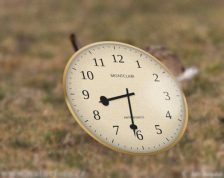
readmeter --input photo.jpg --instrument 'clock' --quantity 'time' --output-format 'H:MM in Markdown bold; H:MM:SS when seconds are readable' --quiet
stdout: **8:31**
